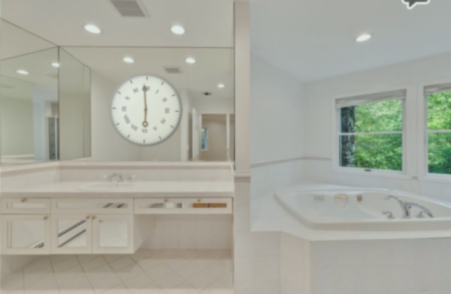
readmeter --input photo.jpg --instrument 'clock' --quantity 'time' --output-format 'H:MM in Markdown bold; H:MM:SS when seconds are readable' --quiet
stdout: **5:59**
